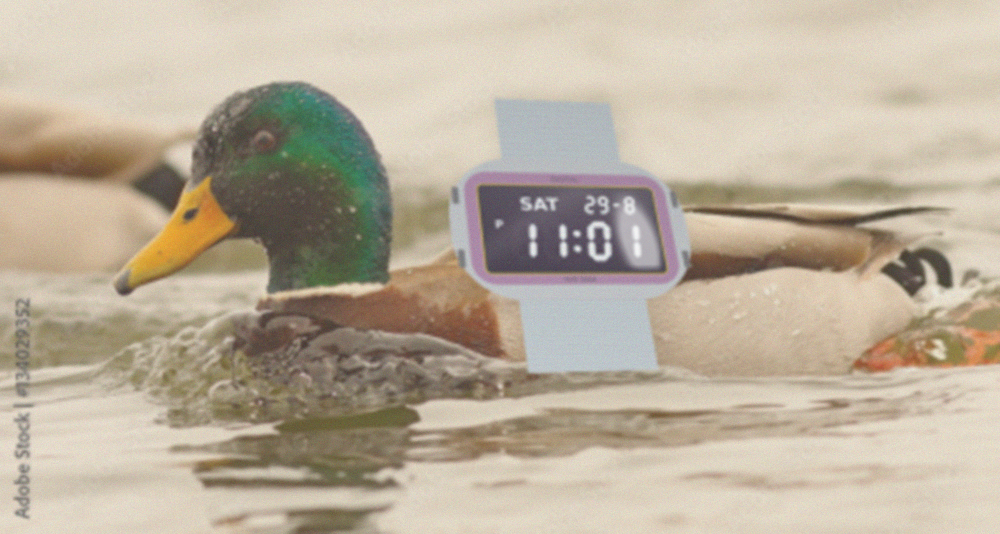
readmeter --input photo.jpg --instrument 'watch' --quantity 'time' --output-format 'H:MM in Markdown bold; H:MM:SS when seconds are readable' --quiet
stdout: **11:01**
